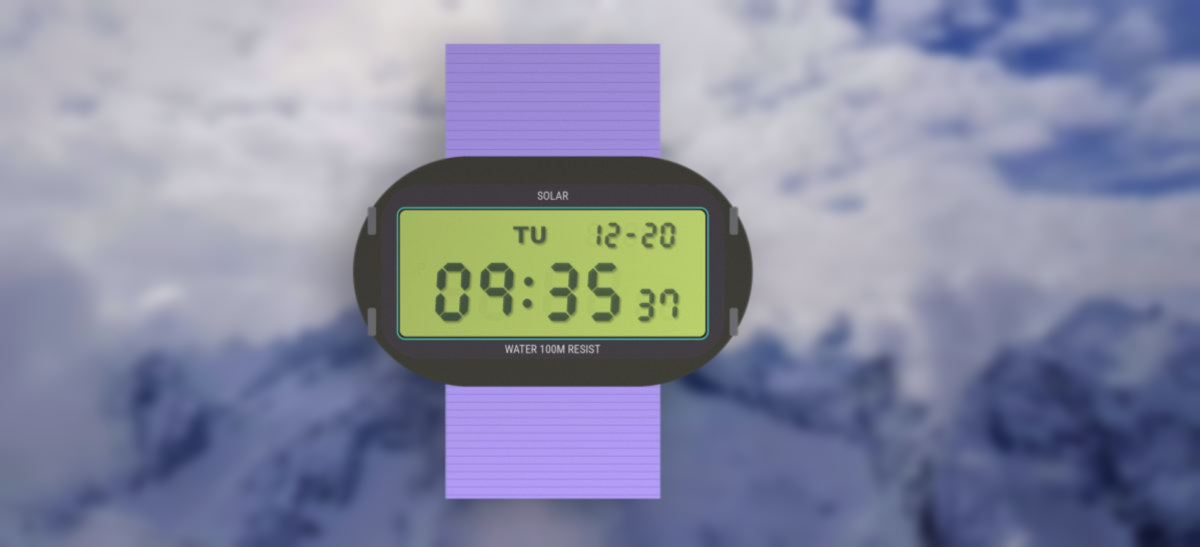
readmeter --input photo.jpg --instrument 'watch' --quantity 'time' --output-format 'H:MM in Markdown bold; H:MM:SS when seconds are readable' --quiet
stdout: **9:35:37**
